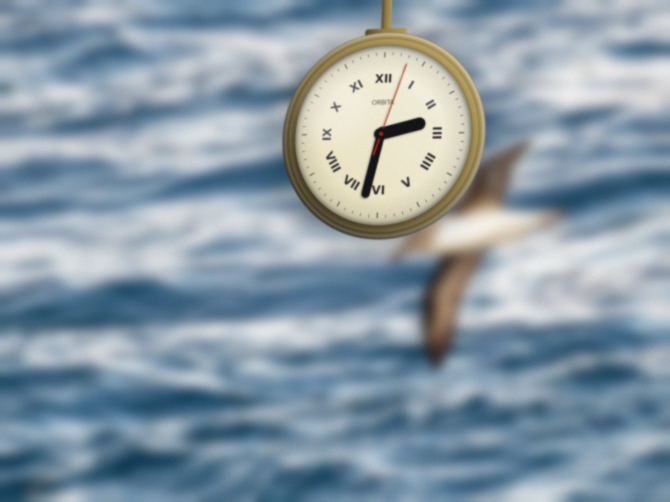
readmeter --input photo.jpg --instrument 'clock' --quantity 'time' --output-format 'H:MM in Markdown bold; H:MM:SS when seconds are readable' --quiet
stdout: **2:32:03**
